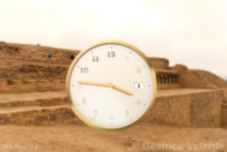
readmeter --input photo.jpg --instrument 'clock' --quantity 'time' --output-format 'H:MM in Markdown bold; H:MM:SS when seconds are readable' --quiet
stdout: **3:46**
